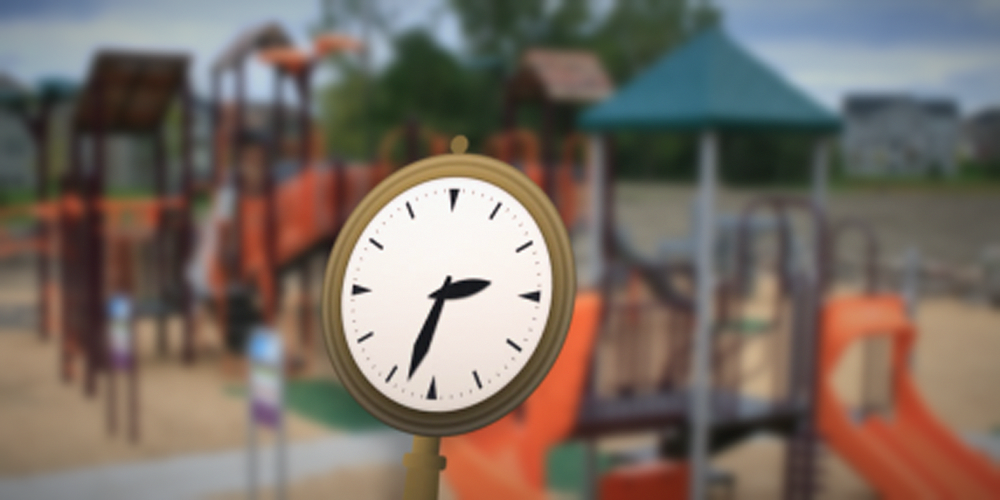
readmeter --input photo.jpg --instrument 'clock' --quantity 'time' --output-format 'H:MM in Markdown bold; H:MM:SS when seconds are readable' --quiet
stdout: **2:33**
